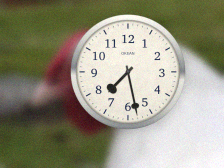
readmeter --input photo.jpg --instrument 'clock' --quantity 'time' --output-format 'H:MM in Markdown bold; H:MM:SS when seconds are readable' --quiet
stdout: **7:28**
